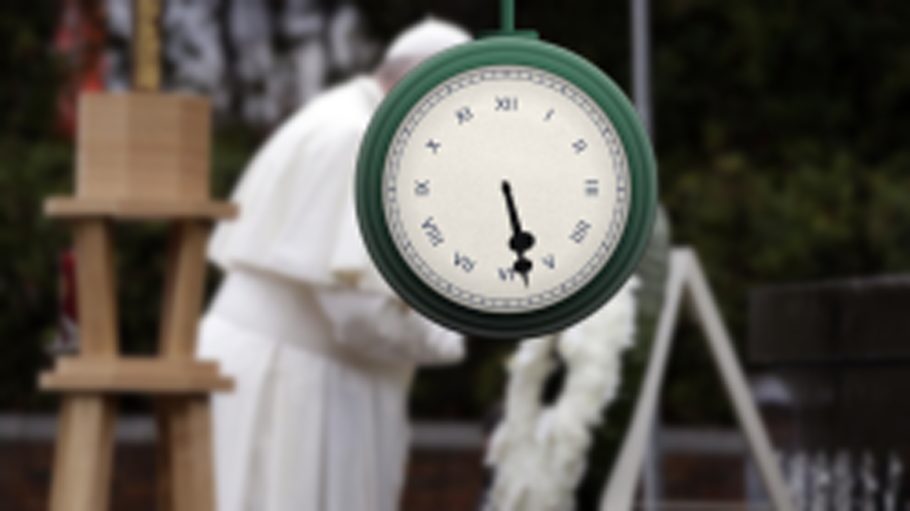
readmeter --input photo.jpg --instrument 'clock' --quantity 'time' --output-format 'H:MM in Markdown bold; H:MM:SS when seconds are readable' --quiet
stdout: **5:28**
